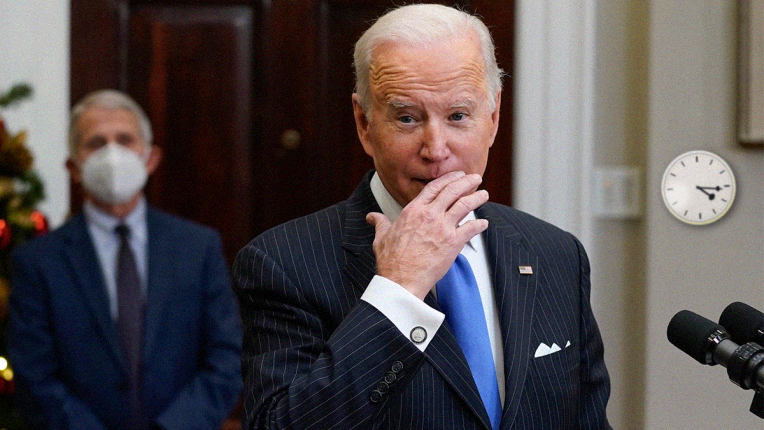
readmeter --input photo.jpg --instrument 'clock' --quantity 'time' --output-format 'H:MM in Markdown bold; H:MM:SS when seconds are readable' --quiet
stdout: **4:16**
